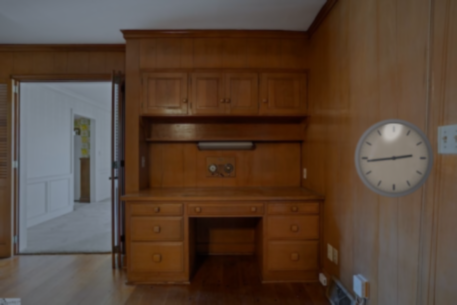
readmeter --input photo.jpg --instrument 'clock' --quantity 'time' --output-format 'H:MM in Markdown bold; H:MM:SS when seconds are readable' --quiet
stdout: **2:44**
